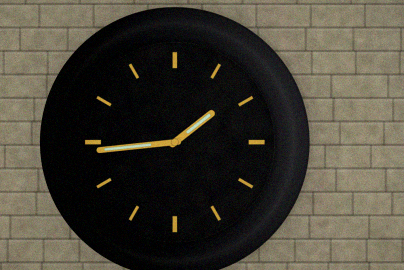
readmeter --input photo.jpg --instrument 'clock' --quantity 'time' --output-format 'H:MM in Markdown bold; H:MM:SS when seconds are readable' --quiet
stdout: **1:44**
